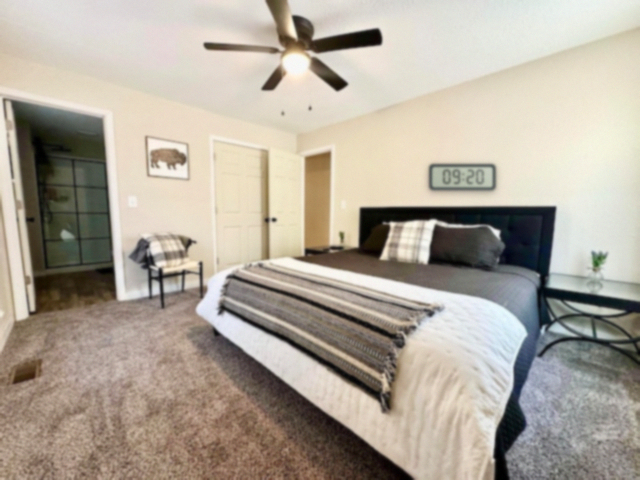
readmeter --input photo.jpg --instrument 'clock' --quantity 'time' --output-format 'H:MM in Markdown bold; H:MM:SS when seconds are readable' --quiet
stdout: **9:20**
